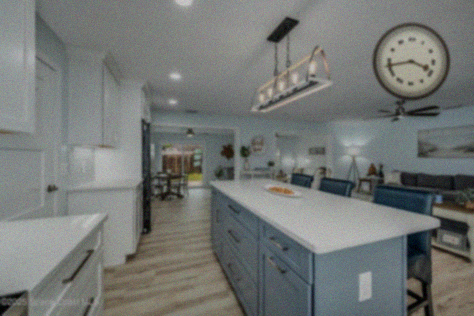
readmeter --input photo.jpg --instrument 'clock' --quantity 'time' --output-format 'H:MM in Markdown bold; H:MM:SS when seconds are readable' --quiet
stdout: **3:43**
